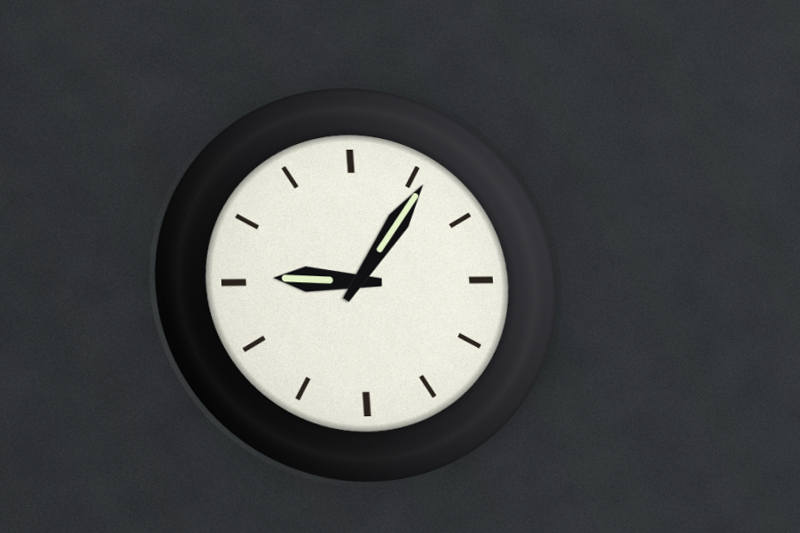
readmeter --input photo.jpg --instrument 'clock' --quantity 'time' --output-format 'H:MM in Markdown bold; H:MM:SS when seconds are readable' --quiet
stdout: **9:06**
